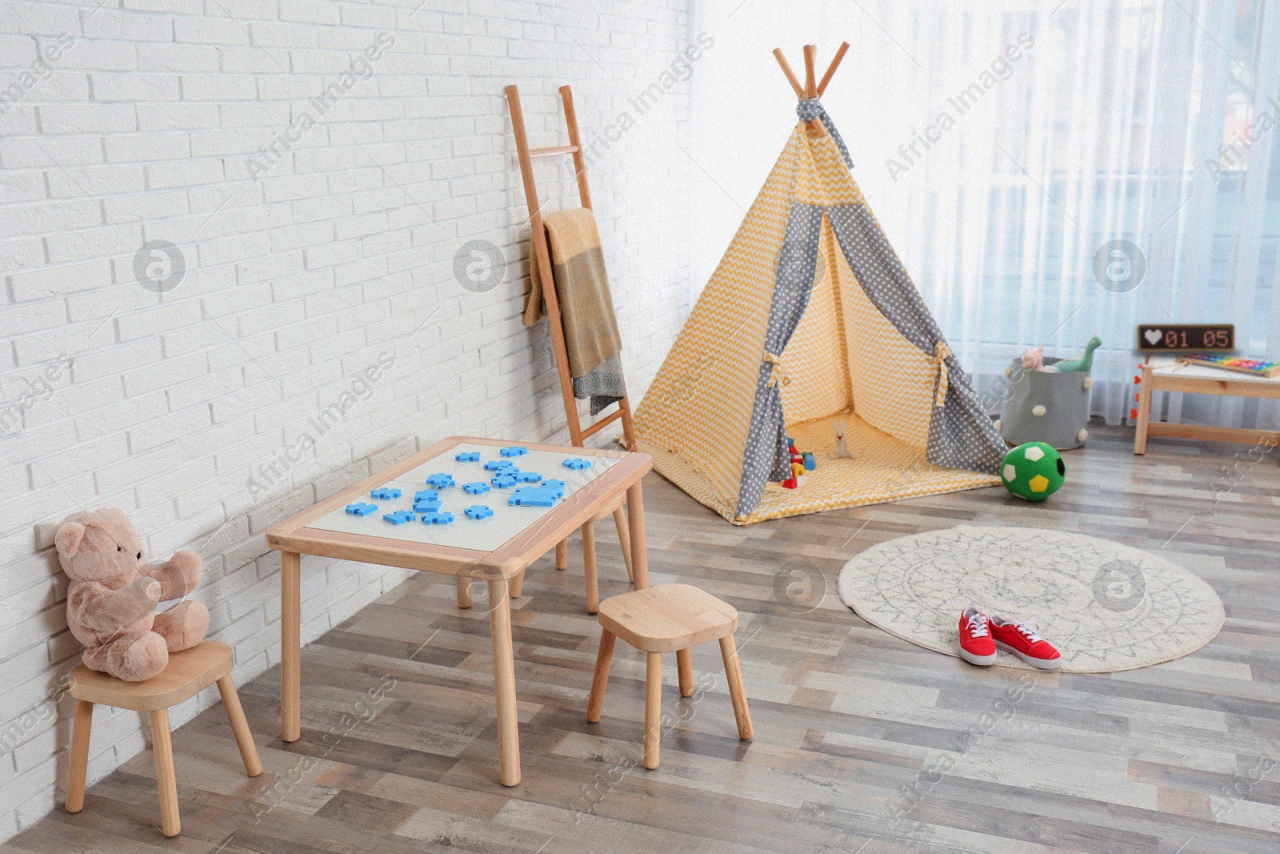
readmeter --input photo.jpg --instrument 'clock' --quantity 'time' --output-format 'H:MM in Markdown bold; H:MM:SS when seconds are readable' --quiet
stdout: **1:05**
